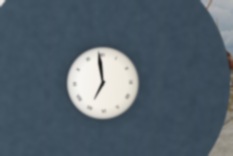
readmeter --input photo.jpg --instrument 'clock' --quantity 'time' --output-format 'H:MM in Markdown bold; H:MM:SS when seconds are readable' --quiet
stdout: **6:59**
